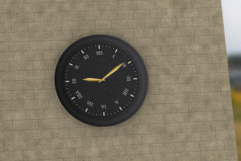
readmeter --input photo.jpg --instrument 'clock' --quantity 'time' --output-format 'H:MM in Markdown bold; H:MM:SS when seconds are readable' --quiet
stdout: **9:09**
